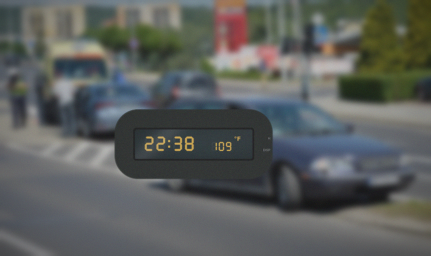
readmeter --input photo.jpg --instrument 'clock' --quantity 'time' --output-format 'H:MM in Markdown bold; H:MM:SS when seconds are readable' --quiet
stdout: **22:38**
